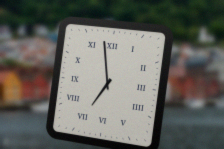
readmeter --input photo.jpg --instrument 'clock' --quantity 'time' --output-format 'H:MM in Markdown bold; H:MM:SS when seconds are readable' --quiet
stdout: **6:58**
